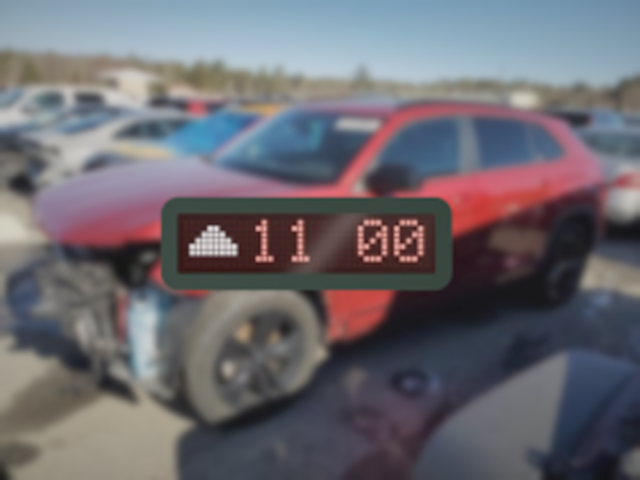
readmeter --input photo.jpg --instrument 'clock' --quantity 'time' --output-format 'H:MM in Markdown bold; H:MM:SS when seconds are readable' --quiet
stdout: **11:00**
